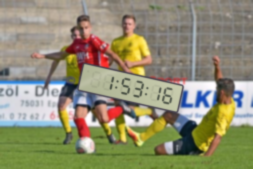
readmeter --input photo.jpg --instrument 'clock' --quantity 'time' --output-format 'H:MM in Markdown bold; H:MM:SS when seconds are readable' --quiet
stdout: **1:53:16**
